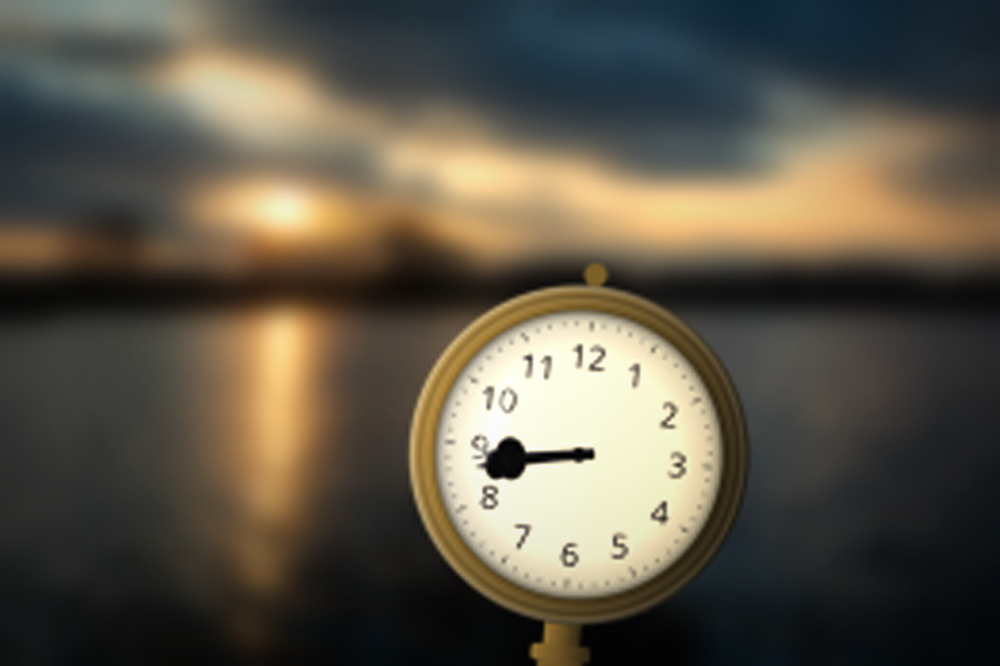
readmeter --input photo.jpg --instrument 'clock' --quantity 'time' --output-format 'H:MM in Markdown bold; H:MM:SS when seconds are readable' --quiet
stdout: **8:43**
